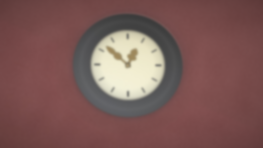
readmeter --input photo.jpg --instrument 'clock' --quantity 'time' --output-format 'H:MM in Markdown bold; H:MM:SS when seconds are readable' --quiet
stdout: **12:52**
